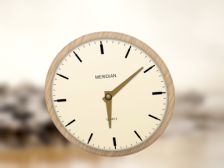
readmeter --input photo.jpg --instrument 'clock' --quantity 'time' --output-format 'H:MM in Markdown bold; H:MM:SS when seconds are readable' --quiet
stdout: **6:09**
